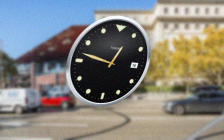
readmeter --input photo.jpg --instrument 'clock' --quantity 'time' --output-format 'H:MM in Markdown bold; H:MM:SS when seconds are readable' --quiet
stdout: **12:47**
